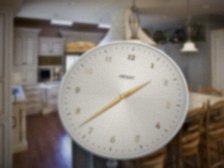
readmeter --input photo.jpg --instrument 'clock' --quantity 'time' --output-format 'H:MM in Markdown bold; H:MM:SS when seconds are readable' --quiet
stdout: **1:37**
